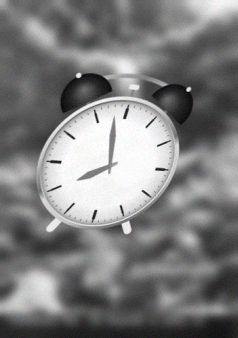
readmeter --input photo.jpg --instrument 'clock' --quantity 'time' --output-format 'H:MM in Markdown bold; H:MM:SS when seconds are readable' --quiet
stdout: **7:58**
